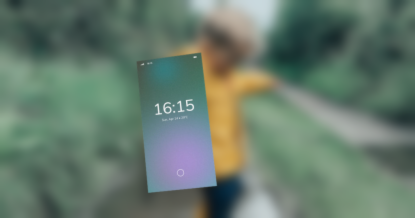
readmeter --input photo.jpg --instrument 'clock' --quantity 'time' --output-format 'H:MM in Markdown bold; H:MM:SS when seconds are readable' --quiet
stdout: **16:15**
